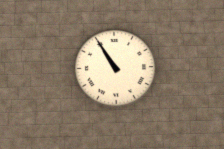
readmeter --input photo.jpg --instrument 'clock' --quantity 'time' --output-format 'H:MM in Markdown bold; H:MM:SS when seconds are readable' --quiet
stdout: **10:55**
